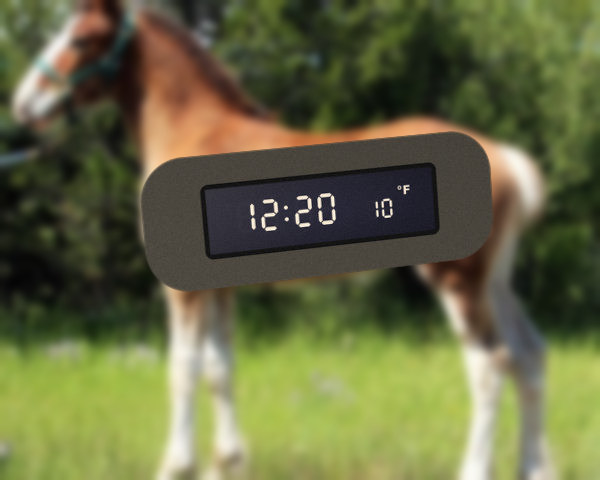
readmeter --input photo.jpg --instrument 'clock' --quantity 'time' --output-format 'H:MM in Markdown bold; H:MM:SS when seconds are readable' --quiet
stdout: **12:20**
